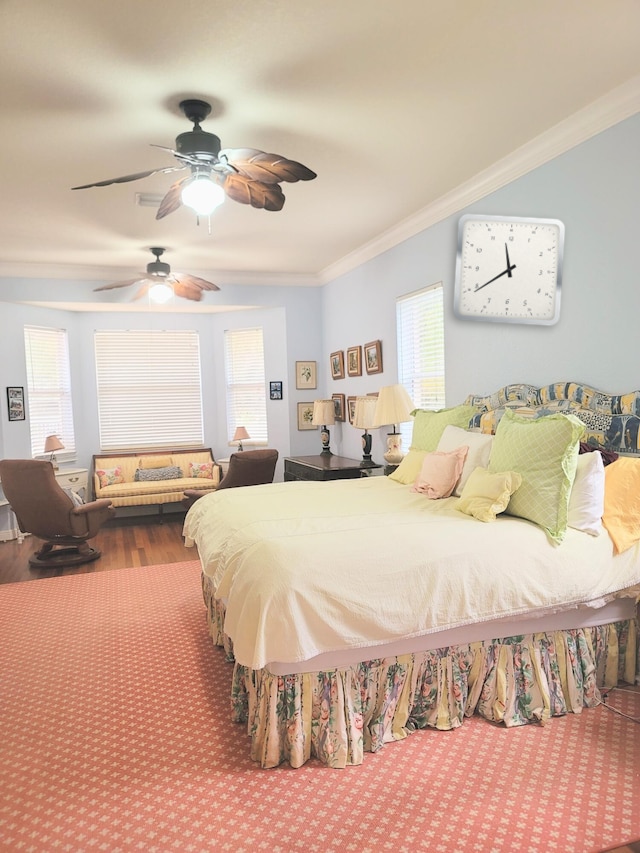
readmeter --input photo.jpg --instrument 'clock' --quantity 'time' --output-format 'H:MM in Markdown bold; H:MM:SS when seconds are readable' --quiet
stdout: **11:39**
